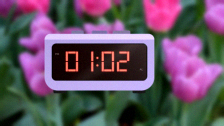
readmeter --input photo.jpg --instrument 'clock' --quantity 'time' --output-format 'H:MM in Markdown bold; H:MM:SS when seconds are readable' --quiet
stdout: **1:02**
